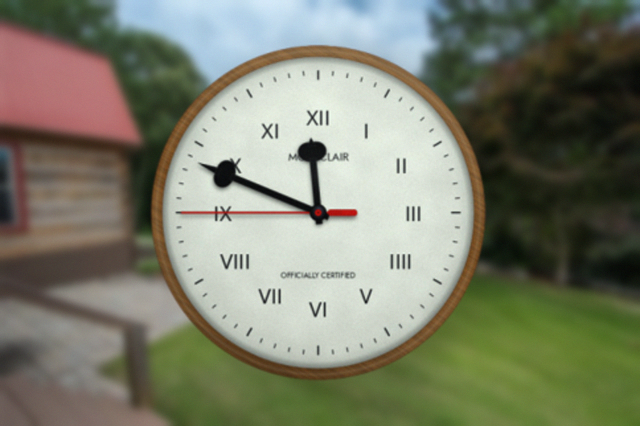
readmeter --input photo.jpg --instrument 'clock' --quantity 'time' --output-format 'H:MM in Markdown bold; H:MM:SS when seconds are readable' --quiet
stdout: **11:48:45**
